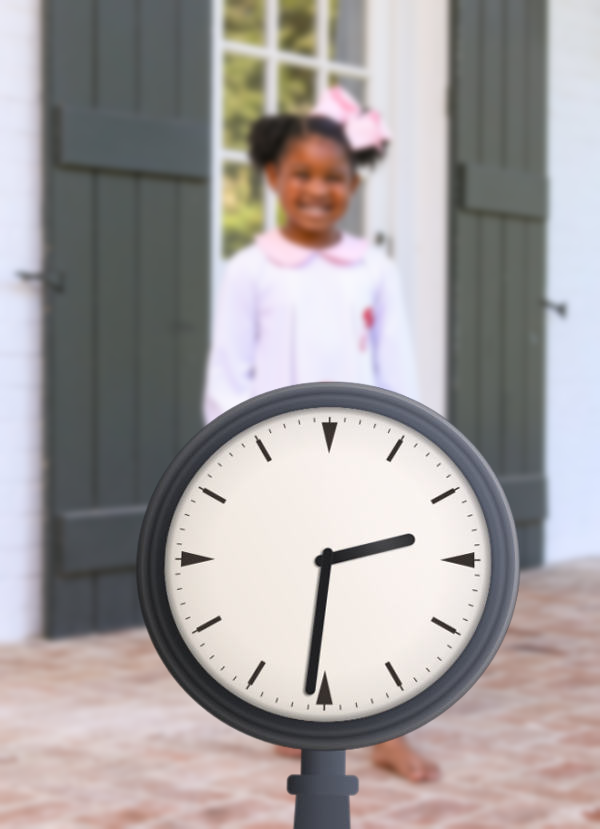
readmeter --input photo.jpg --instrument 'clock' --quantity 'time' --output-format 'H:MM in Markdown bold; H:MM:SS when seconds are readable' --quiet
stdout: **2:31**
